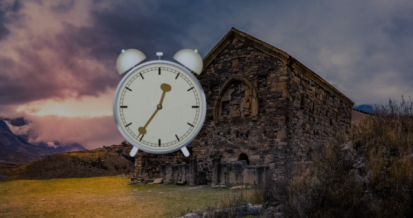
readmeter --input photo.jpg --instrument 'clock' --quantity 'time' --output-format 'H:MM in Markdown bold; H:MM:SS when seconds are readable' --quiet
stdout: **12:36**
